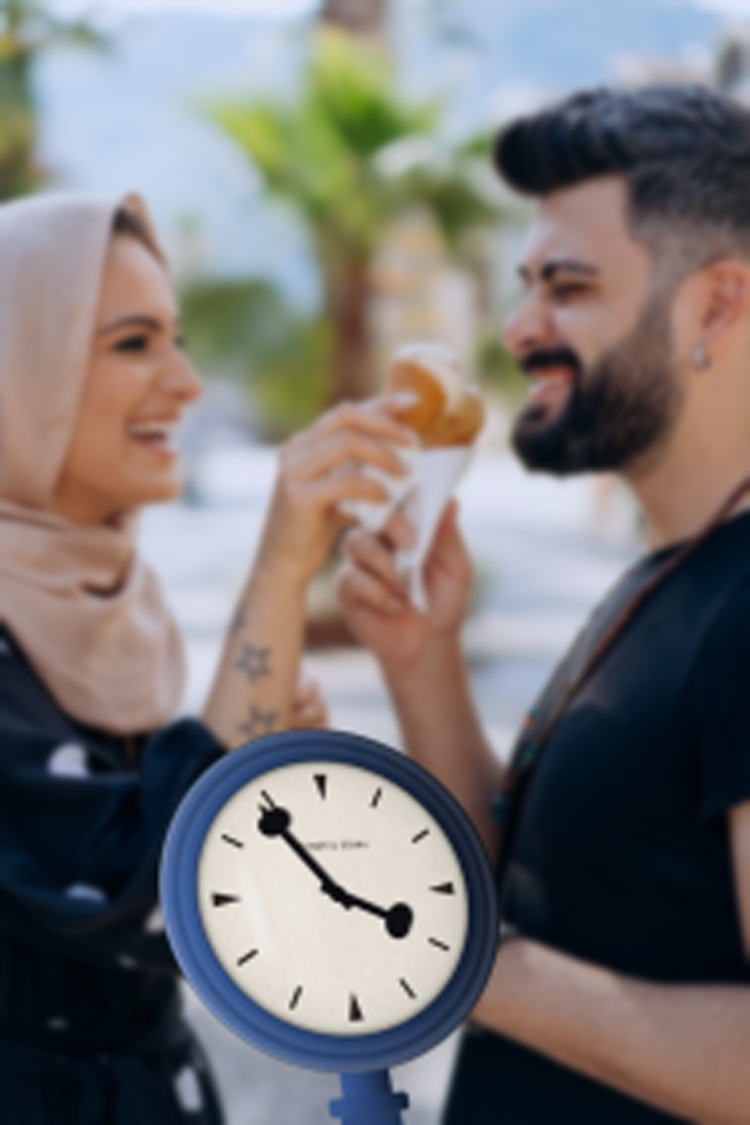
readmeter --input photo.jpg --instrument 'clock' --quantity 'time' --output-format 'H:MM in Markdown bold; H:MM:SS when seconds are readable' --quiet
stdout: **3:54**
